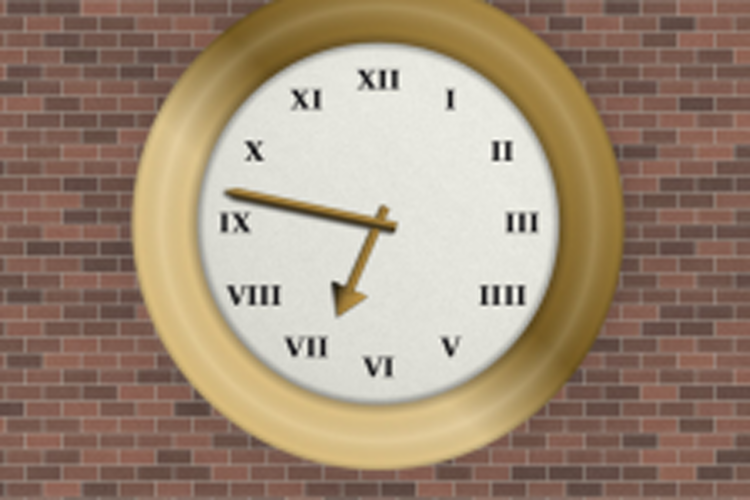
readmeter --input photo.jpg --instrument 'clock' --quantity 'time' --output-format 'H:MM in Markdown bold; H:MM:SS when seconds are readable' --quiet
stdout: **6:47**
